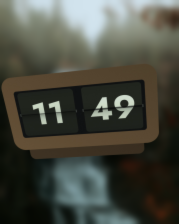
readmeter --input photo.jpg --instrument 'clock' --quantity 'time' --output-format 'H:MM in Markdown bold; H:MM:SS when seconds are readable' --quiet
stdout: **11:49**
